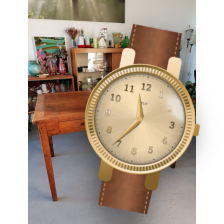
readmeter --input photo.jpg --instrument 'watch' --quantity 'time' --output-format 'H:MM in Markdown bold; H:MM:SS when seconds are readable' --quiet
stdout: **11:36**
